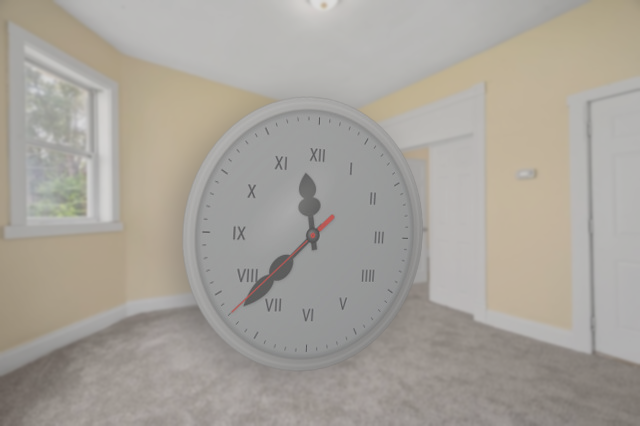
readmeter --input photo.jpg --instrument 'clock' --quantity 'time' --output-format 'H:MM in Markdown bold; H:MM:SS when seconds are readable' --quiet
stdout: **11:37:38**
